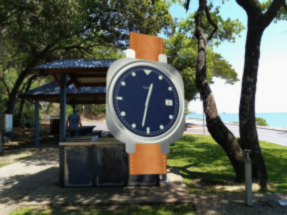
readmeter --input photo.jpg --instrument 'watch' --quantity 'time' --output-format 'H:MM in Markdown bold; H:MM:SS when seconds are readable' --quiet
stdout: **12:32**
